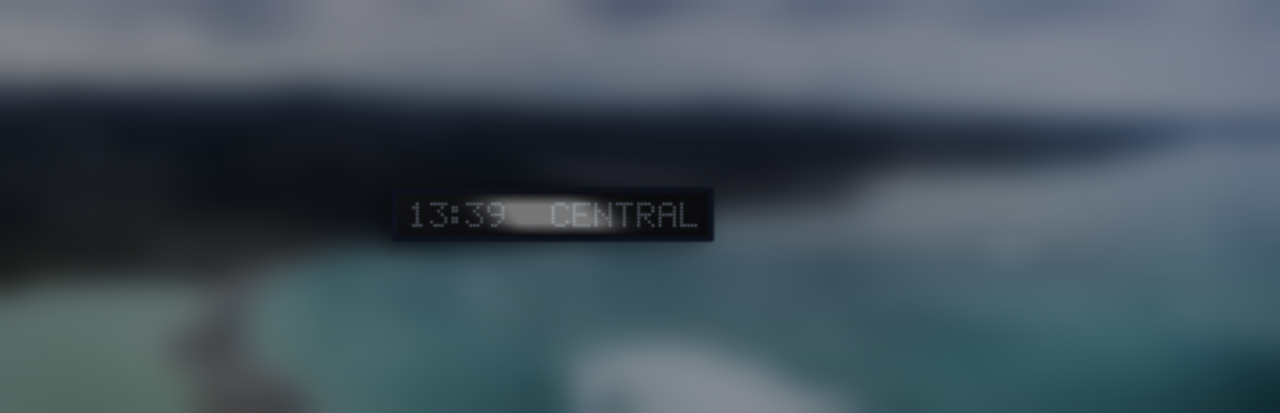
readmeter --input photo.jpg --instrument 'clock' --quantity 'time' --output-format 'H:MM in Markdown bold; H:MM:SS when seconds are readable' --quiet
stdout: **13:39**
